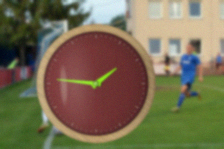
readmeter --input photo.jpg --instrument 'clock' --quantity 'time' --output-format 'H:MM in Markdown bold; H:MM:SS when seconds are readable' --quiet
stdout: **1:46**
